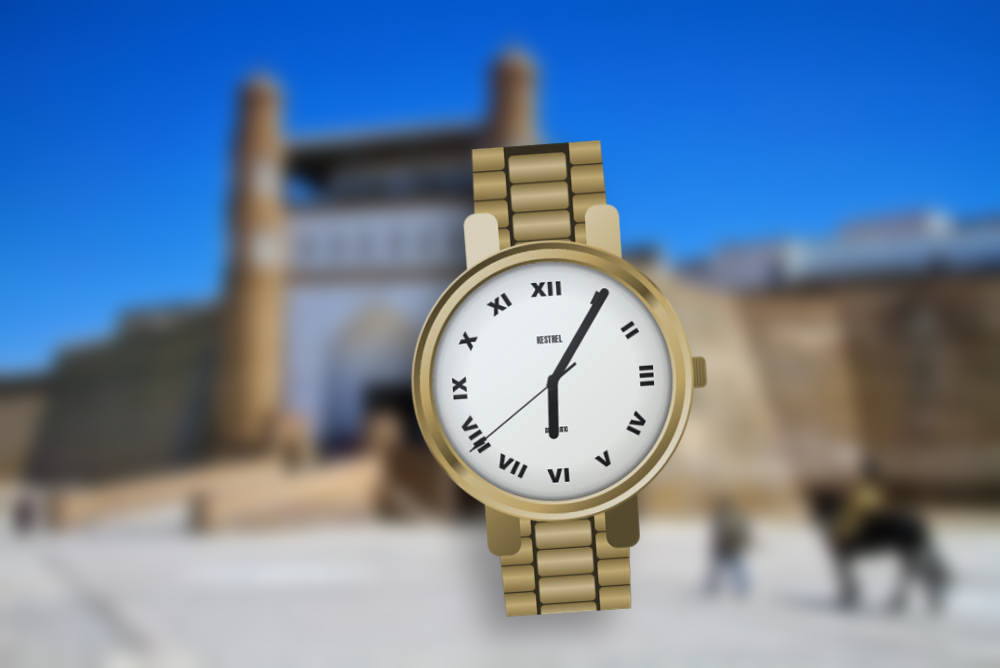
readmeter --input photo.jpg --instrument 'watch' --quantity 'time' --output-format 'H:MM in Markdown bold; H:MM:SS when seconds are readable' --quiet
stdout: **6:05:39**
